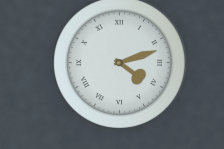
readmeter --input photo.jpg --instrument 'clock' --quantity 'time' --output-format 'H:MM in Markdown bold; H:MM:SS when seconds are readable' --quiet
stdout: **4:12**
